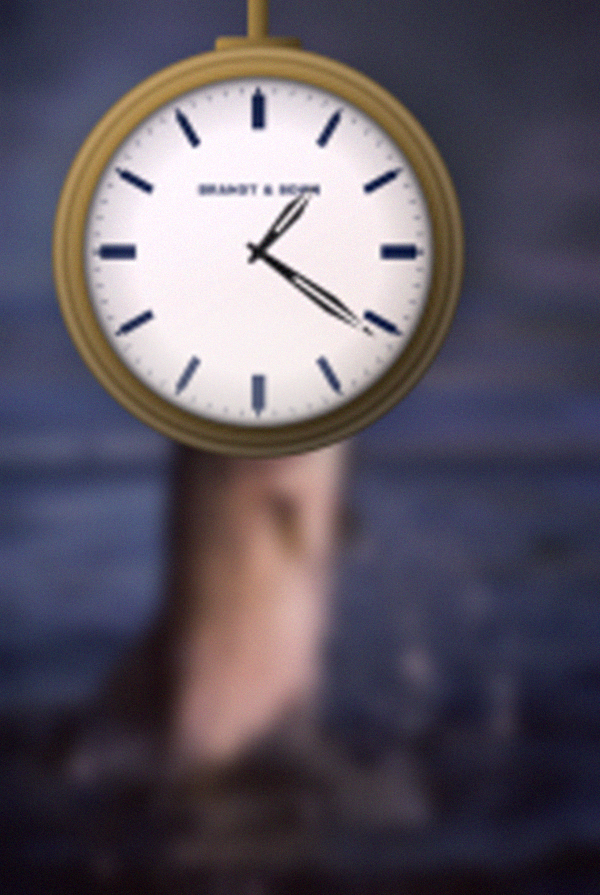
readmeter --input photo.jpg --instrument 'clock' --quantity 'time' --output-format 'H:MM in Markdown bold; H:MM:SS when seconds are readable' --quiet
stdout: **1:21**
